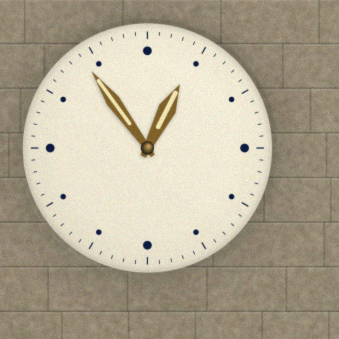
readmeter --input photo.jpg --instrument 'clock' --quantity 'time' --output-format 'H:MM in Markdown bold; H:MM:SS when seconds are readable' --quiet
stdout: **12:54**
